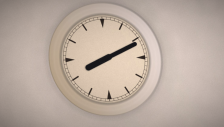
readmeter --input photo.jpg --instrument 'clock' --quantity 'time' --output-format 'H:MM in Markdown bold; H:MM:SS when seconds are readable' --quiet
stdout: **8:11**
